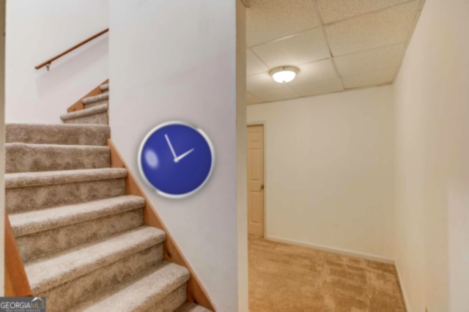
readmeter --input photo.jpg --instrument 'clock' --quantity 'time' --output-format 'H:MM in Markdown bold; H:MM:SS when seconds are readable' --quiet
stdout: **1:56**
